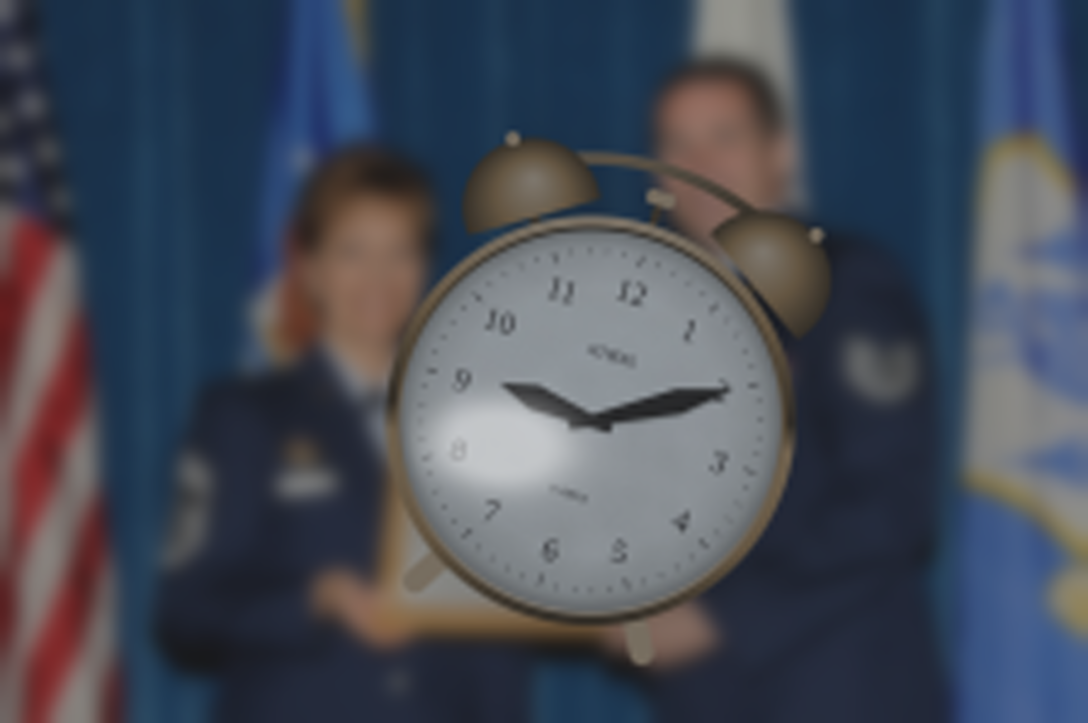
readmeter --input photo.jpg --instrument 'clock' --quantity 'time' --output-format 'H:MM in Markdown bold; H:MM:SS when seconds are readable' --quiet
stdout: **9:10**
